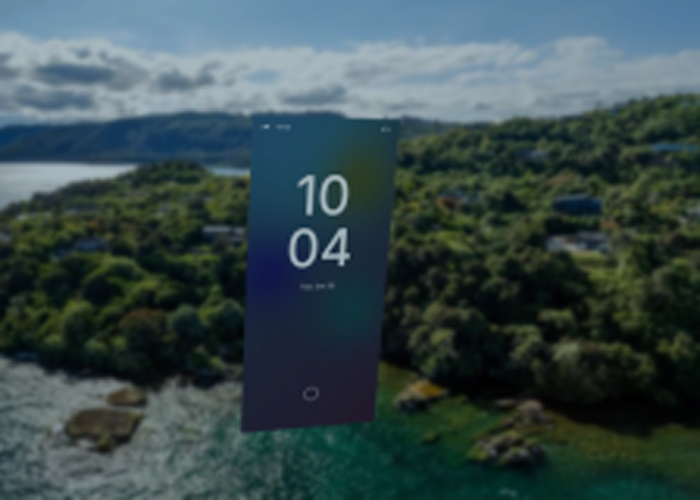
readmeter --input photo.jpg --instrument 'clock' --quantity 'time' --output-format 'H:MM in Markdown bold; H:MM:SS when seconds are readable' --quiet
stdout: **10:04**
